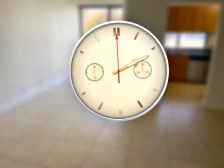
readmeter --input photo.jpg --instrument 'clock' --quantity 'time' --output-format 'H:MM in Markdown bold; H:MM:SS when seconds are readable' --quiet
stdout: **2:11**
